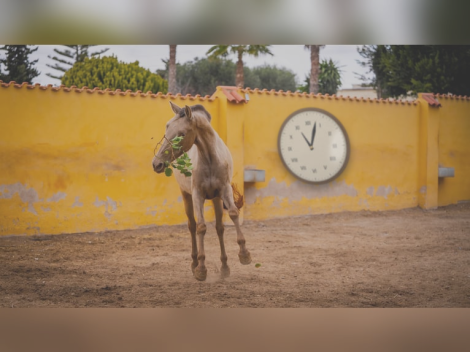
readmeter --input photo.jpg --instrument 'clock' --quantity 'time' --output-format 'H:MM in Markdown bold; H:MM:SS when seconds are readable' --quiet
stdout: **11:03**
